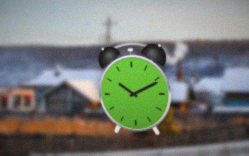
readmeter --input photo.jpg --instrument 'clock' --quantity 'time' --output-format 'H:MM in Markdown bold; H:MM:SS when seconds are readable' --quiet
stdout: **10:11**
